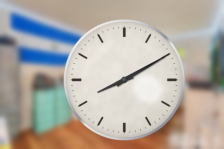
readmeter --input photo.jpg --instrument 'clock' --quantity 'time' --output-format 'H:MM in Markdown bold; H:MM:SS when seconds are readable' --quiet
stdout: **8:10**
